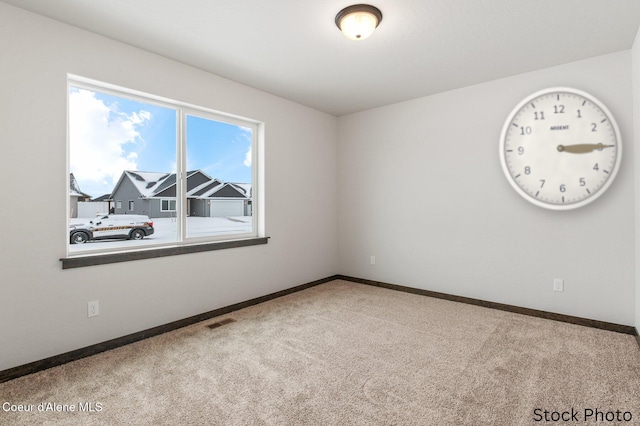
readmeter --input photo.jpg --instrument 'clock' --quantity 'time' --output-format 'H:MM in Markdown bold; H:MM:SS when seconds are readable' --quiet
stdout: **3:15**
